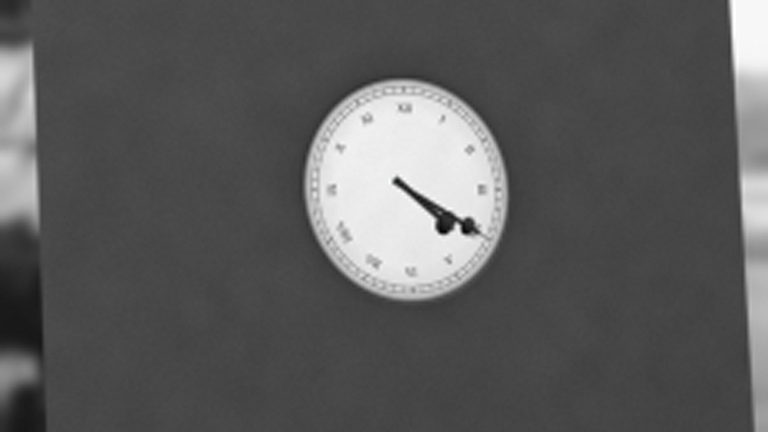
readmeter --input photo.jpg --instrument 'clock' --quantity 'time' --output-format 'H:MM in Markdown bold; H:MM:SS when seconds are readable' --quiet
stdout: **4:20**
